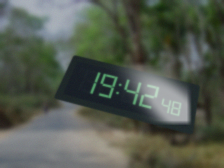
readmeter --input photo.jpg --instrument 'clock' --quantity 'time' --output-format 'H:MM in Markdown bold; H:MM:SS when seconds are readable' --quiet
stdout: **19:42:48**
